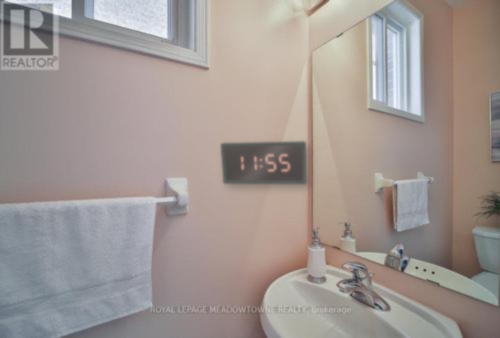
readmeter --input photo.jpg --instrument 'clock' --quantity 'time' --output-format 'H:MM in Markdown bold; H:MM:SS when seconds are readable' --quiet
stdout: **11:55**
